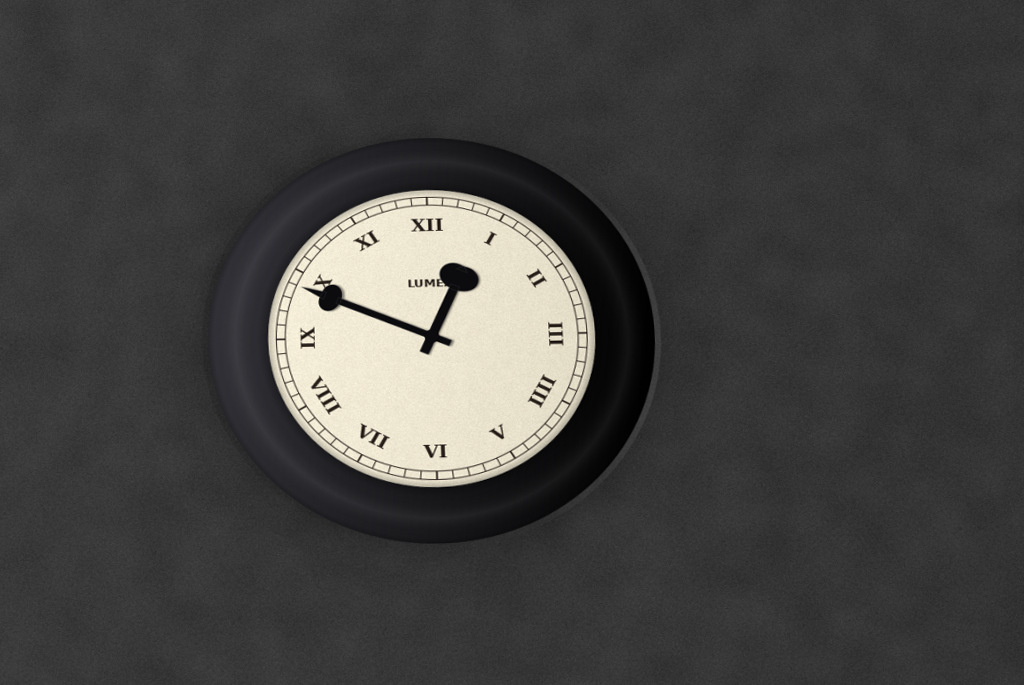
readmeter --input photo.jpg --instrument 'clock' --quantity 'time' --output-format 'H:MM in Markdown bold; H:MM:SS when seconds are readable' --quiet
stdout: **12:49**
